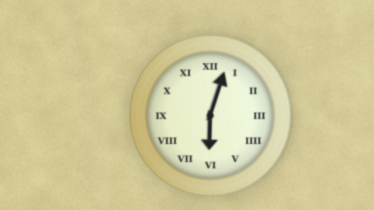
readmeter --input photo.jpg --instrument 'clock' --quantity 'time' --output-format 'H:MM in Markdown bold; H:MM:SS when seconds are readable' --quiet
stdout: **6:03**
